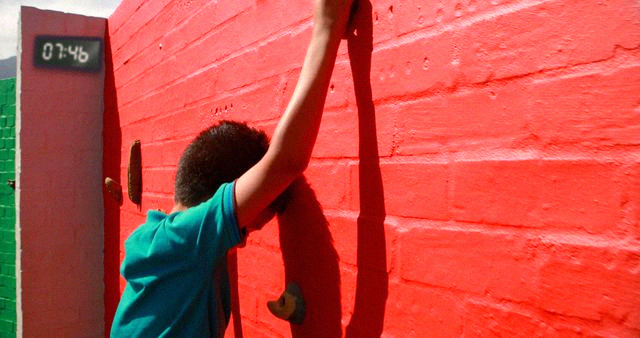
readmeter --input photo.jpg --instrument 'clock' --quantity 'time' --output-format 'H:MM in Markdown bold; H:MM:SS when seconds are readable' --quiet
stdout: **7:46**
